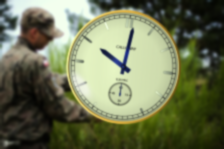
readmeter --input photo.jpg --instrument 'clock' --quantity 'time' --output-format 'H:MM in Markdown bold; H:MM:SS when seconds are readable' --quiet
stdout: **10:01**
